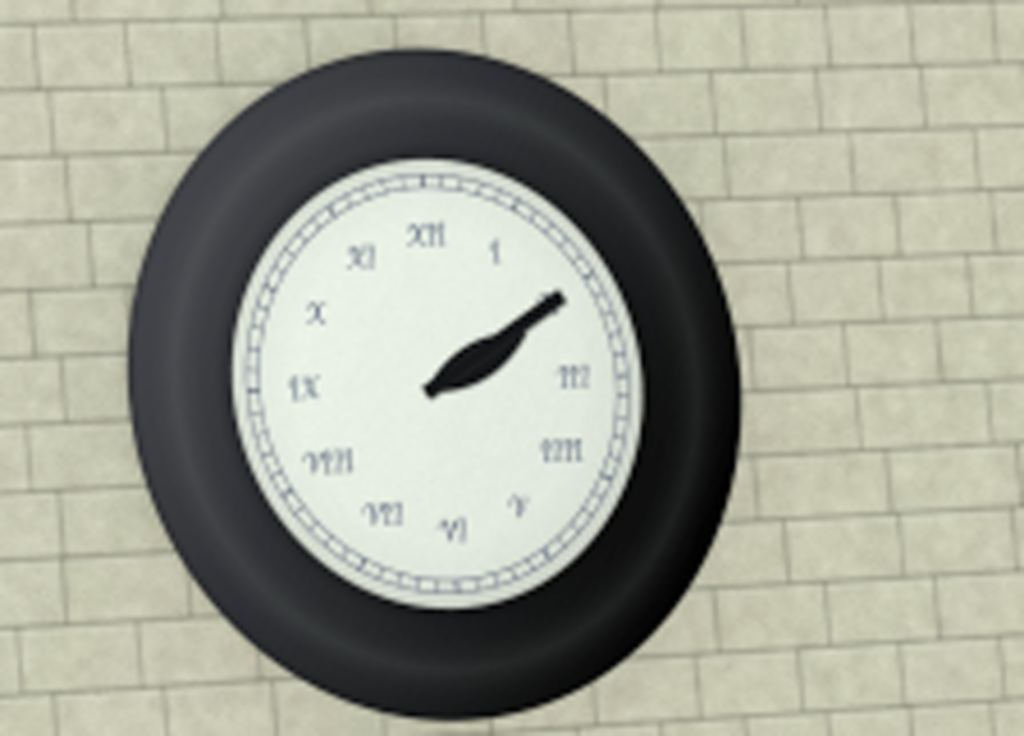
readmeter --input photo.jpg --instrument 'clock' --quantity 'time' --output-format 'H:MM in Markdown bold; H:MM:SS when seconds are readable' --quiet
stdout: **2:10**
